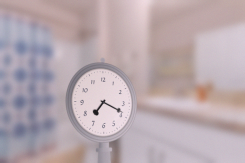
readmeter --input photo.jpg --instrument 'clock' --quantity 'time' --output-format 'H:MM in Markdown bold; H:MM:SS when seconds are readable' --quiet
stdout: **7:19**
